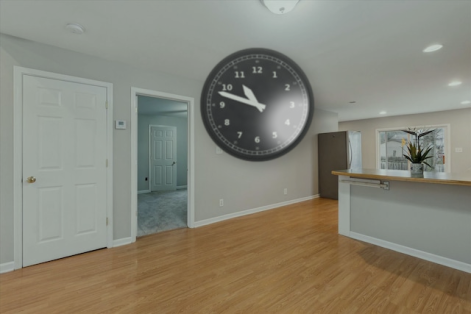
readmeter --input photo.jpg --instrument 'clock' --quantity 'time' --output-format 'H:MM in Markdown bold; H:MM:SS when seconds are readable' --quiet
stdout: **10:48**
